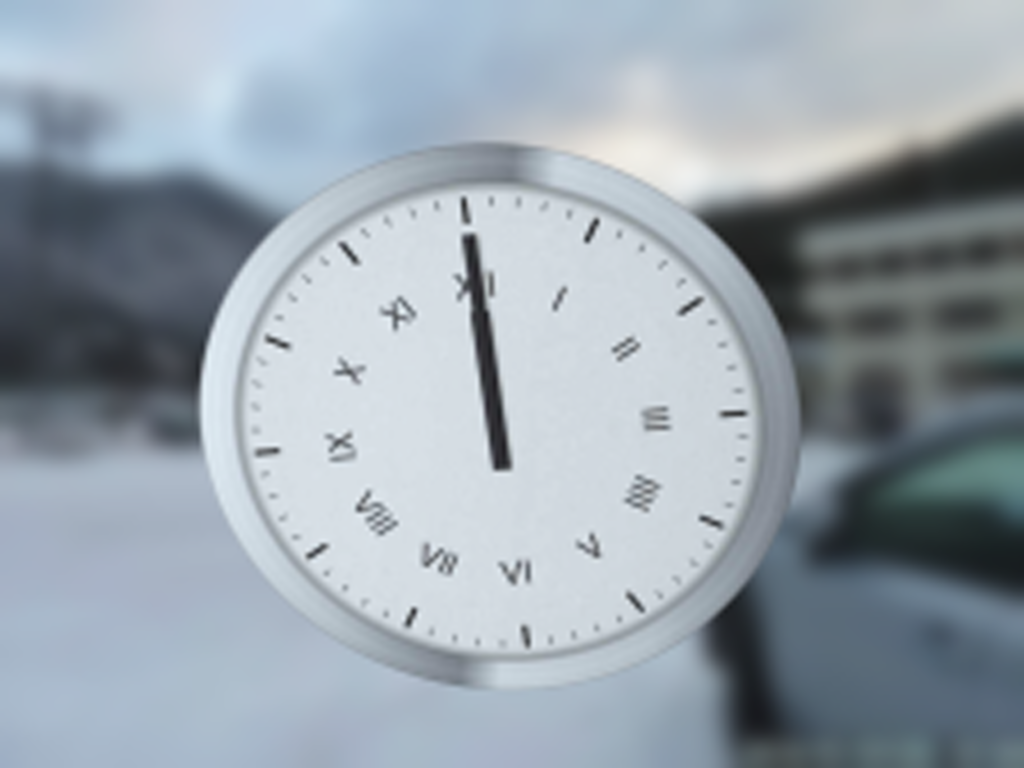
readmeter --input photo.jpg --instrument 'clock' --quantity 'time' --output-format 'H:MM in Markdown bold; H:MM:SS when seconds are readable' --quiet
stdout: **12:00**
